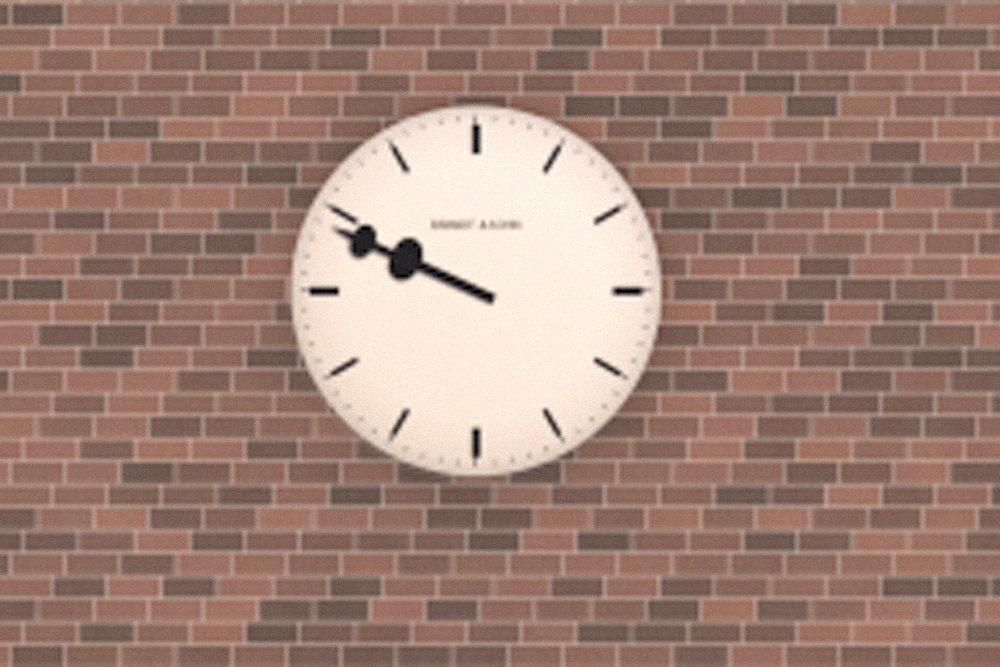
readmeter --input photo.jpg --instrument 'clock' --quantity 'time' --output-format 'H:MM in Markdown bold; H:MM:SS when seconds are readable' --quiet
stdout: **9:49**
